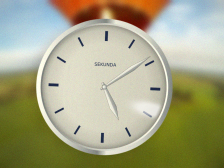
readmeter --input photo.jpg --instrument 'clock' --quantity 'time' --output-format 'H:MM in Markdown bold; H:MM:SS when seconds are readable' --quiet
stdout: **5:09**
